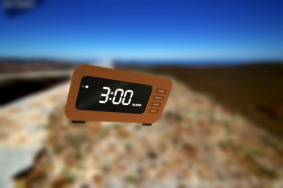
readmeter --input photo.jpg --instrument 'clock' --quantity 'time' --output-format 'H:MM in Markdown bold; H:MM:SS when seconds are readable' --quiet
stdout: **3:00**
